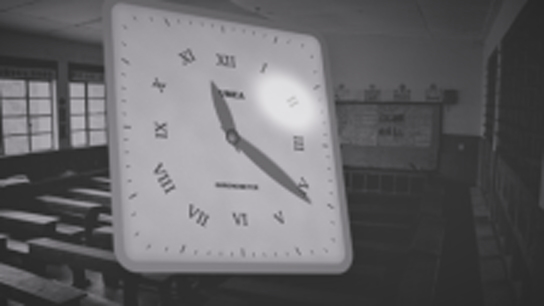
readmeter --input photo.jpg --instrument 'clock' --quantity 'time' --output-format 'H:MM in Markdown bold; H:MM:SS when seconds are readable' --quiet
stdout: **11:21**
